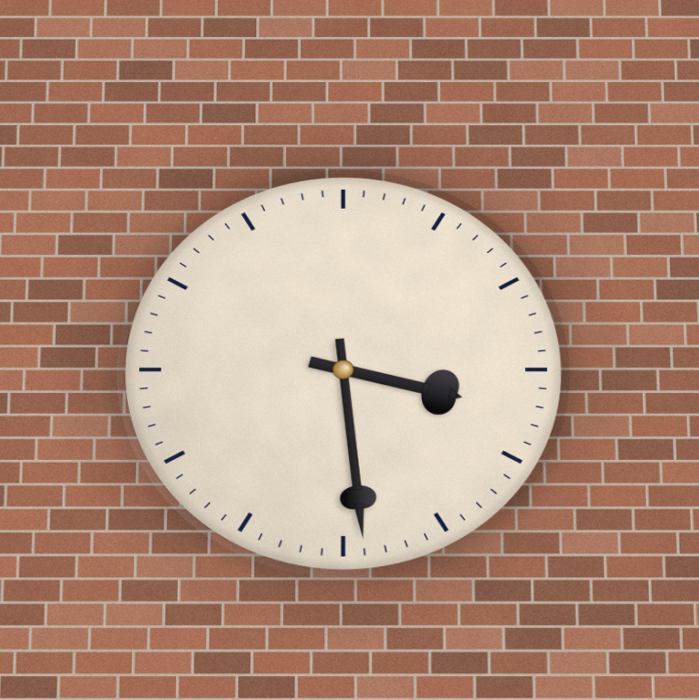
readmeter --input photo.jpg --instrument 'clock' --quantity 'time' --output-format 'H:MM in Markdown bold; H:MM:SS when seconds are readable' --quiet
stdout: **3:29**
